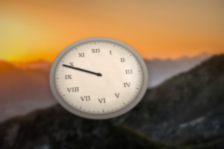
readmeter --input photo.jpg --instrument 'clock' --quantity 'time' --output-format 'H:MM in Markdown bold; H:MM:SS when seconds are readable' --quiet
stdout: **9:49**
